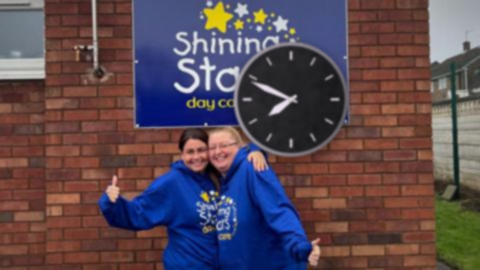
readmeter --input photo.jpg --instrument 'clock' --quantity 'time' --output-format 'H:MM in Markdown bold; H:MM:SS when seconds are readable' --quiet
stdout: **7:49**
